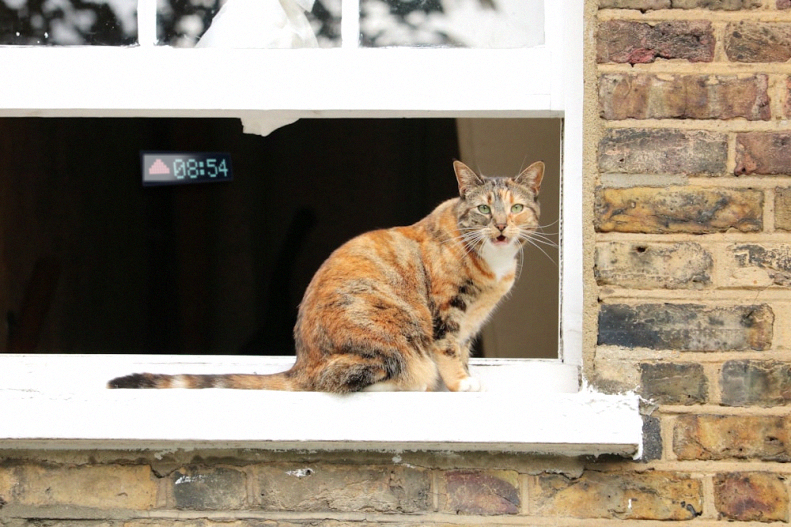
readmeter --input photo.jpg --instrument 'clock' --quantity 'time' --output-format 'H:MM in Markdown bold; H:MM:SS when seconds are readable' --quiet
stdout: **8:54**
